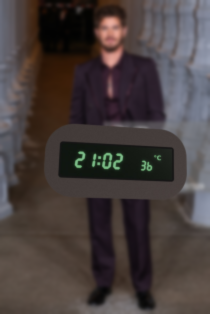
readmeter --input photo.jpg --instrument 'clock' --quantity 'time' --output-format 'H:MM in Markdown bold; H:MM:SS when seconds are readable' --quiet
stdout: **21:02**
